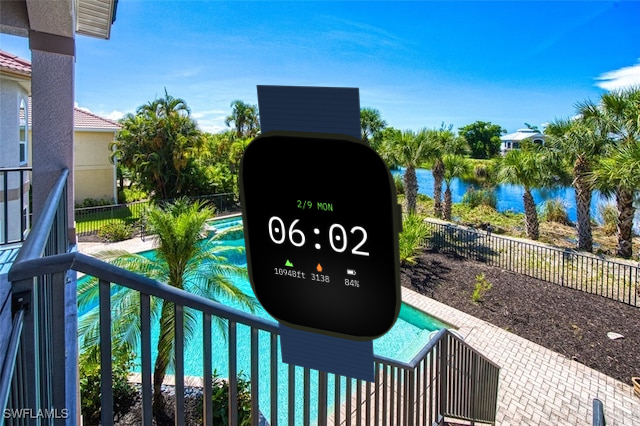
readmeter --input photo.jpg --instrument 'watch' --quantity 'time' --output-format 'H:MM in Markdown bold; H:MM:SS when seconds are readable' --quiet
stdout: **6:02**
